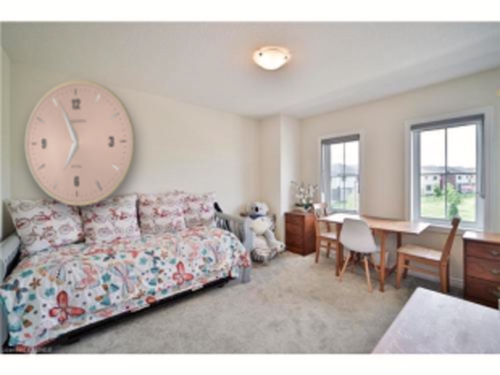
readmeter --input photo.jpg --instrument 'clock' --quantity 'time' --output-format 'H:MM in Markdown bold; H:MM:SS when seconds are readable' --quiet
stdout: **6:56**
